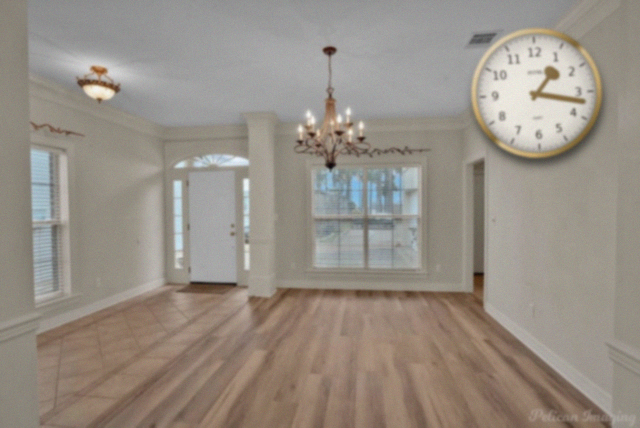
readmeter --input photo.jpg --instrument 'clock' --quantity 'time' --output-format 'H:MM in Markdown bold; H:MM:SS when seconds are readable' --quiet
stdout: **1:17**
